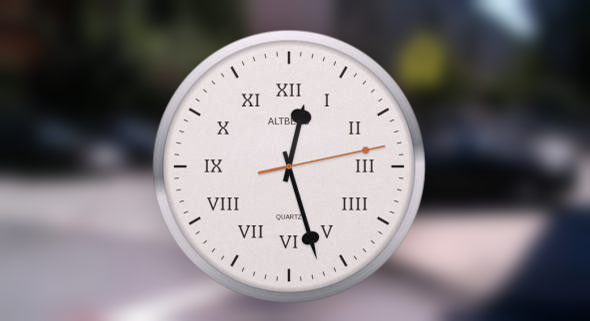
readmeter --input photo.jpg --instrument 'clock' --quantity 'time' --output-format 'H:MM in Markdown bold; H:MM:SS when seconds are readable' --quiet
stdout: **12:27:13**
